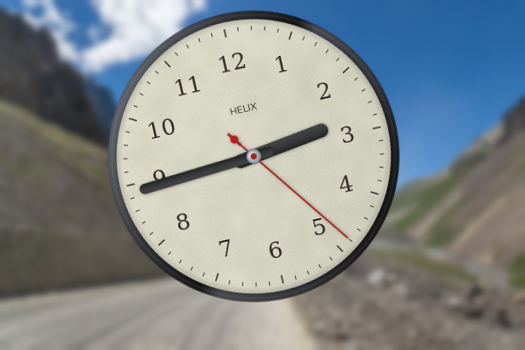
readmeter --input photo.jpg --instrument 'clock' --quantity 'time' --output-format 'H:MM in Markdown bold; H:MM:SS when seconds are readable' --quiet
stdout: **2:44:24**
